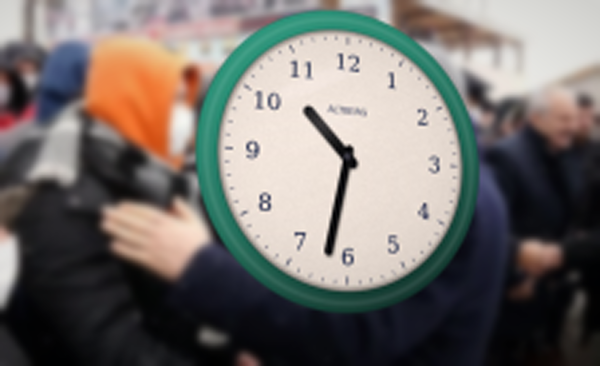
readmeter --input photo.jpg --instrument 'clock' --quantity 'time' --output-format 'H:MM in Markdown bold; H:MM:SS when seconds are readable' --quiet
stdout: **10:32**
